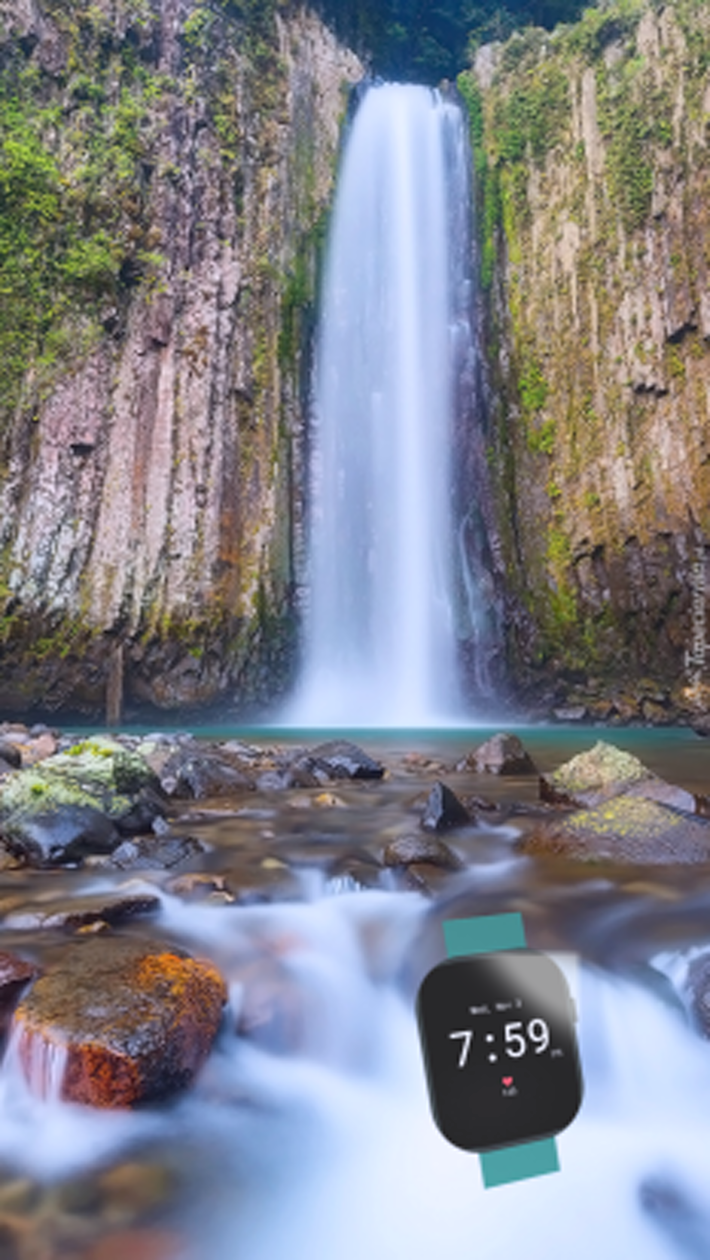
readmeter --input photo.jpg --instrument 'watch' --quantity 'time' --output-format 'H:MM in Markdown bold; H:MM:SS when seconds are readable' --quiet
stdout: **7:59**
